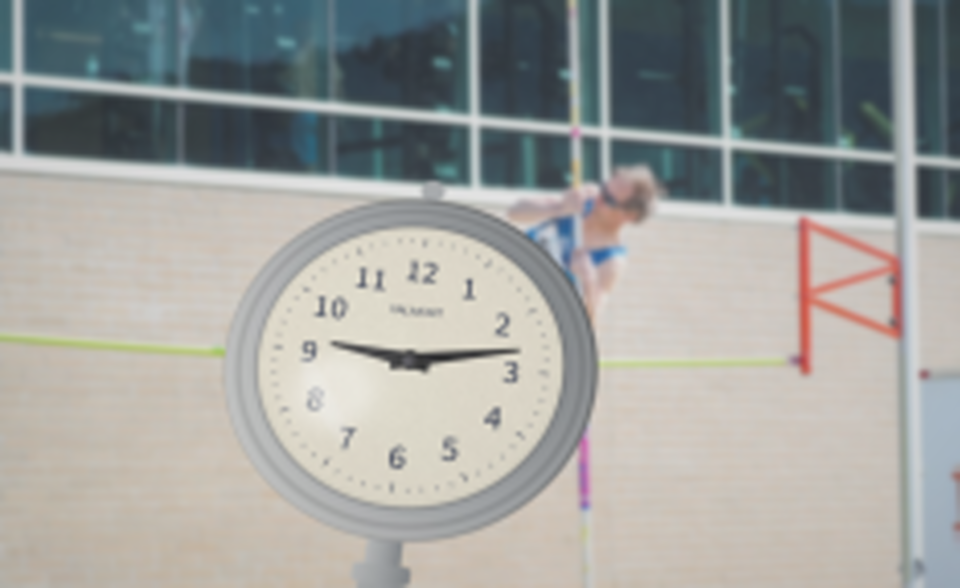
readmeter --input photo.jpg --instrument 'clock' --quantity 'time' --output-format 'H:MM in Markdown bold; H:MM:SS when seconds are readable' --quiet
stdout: **9:13**
